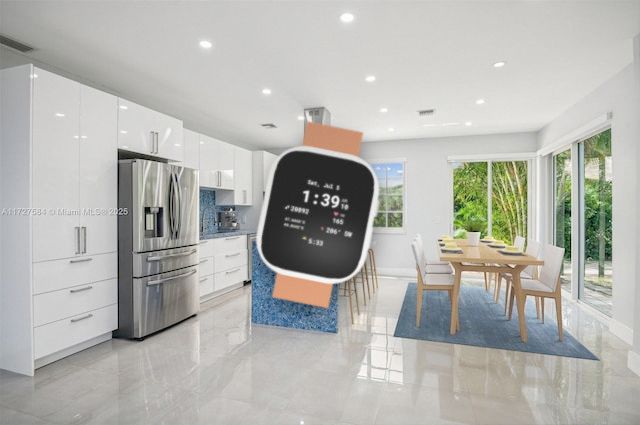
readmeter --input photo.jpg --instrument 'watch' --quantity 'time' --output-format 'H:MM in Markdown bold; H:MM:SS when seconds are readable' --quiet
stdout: **1:39**
